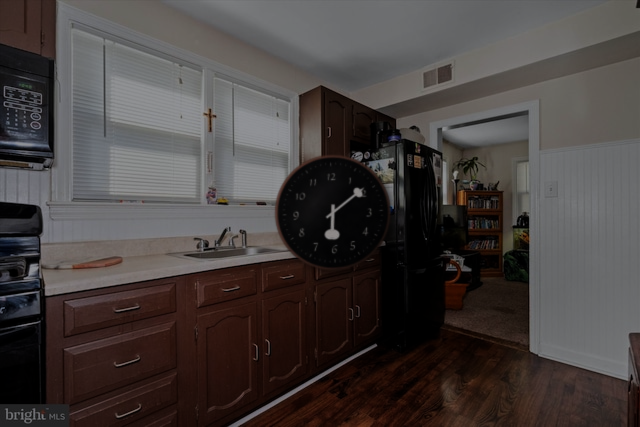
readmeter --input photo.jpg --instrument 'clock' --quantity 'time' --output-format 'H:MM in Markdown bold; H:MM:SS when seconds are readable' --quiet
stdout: **6:09**
